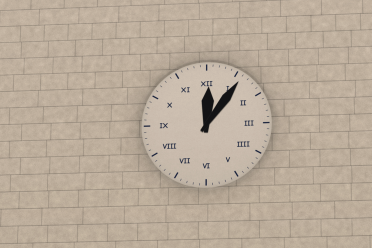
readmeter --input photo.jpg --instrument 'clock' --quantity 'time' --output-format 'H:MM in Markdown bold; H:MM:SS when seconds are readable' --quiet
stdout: **12:06**
